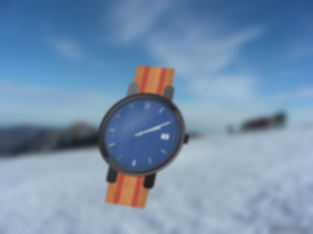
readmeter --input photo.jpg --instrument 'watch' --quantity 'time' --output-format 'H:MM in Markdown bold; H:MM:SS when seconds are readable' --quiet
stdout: **2:10**
